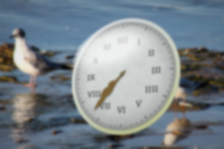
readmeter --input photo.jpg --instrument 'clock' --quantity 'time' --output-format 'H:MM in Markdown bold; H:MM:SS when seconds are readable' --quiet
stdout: **7:37**
